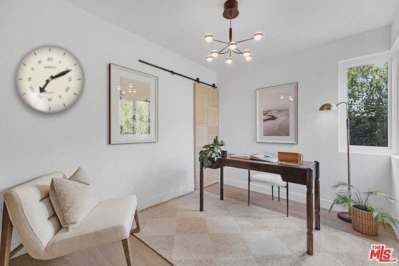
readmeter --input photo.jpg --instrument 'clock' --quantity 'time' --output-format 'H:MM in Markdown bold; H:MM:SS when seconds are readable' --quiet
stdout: **7:11**
